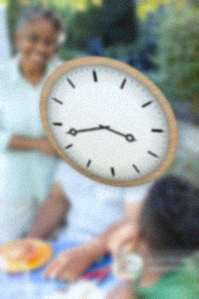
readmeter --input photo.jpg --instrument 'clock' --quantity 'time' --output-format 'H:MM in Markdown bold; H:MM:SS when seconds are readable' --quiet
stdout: **3:43**
